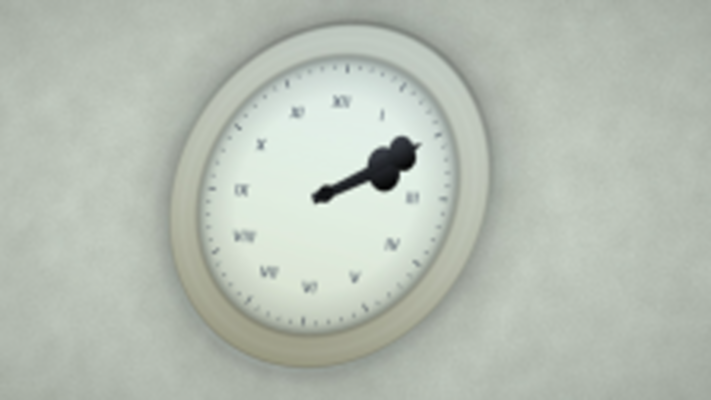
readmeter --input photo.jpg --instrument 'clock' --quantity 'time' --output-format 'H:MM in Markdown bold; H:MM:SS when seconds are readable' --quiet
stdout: **2:10**
